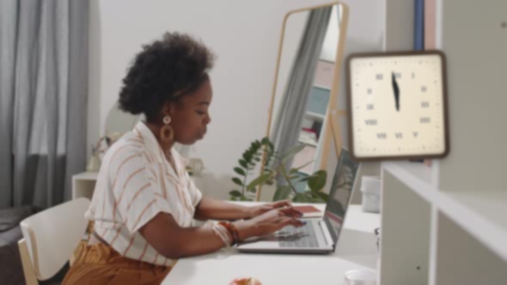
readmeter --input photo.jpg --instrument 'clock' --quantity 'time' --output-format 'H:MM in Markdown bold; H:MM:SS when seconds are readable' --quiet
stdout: **11:59**
